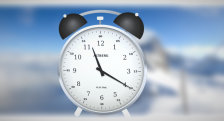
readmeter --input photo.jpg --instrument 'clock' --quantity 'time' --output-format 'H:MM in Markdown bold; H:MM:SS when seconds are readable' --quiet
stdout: **11:20**
